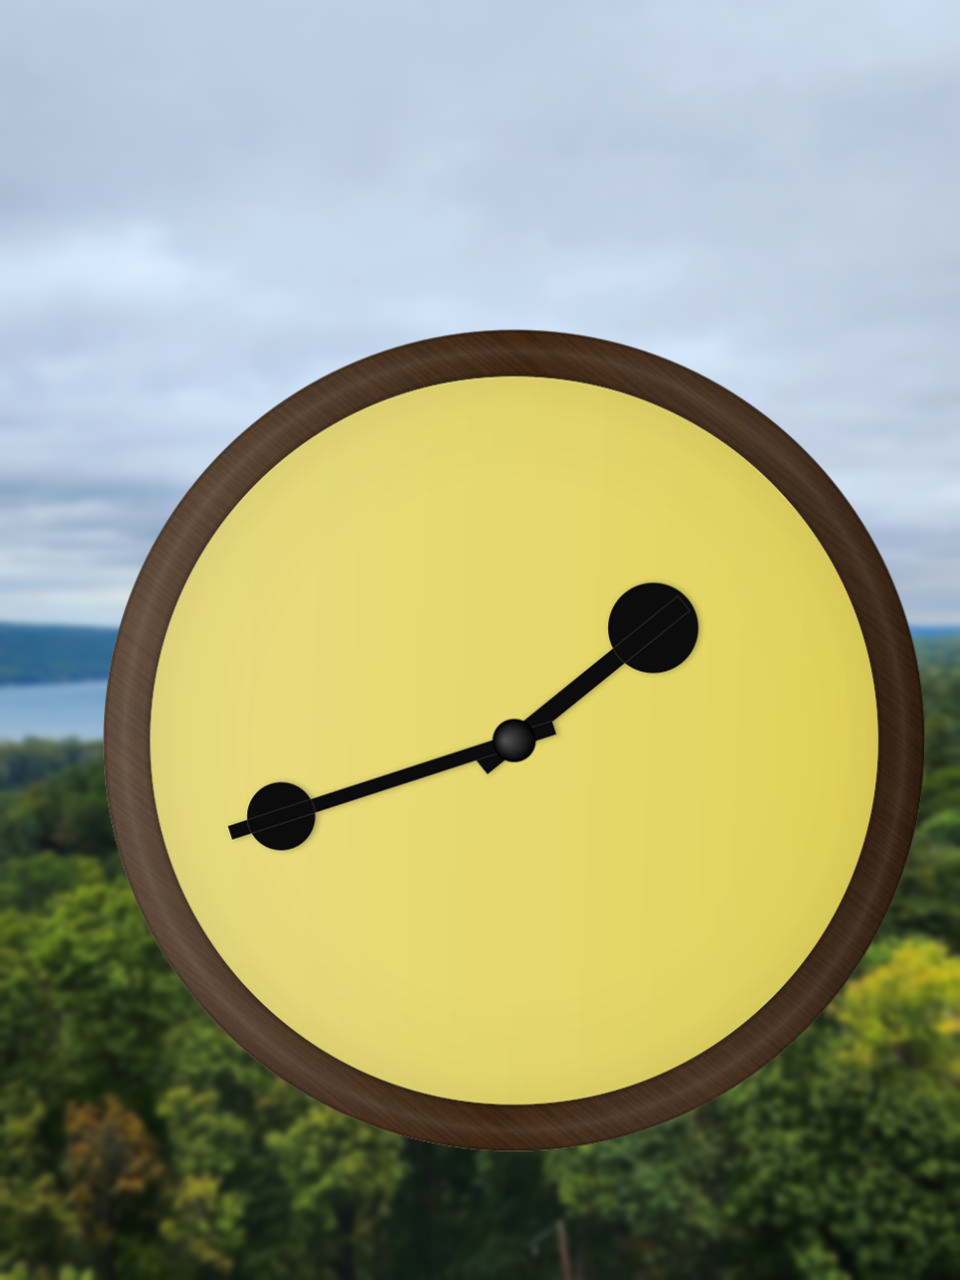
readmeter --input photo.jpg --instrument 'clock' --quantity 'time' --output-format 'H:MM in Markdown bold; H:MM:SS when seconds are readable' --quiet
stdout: **1:42**
